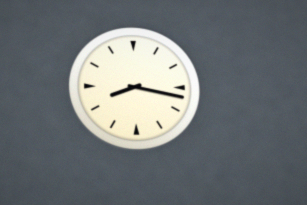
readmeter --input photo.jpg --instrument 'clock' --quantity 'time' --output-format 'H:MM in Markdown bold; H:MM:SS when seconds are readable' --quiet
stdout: **8:17**
